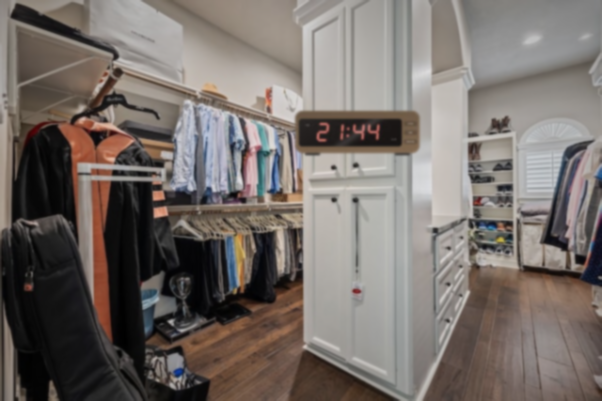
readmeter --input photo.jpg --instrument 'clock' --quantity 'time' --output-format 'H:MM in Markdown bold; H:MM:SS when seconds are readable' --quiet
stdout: **21:44**
